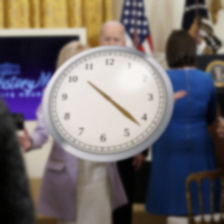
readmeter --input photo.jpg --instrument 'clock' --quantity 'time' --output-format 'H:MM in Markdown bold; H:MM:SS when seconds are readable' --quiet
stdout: **10:22**
